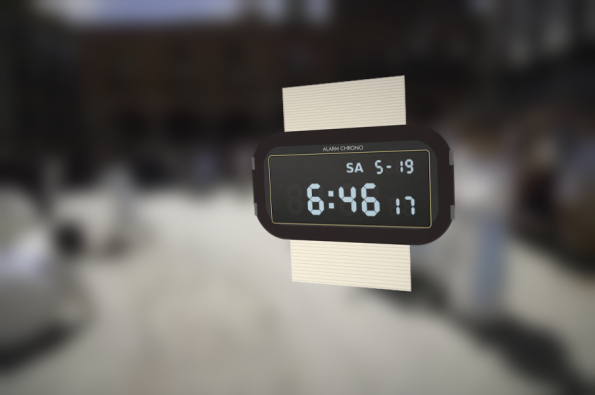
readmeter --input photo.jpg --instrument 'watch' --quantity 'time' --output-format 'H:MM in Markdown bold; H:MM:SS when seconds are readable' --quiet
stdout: **6:46:17**
